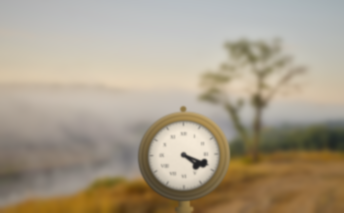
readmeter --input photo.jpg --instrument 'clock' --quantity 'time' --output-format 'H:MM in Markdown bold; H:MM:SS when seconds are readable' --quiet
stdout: **4:19**
